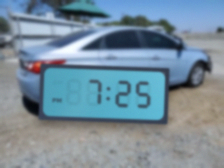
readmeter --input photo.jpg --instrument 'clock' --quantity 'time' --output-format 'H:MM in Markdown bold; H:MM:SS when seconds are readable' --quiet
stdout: **7:25**
